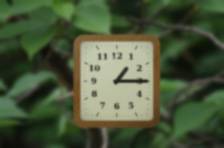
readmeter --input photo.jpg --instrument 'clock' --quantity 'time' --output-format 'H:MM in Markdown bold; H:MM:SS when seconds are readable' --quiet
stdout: **1:15**
